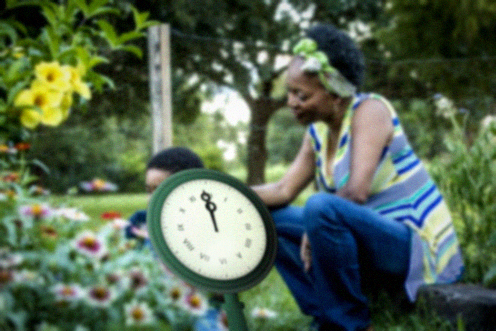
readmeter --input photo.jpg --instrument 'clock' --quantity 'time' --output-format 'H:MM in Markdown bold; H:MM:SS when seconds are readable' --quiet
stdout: **11:59**
